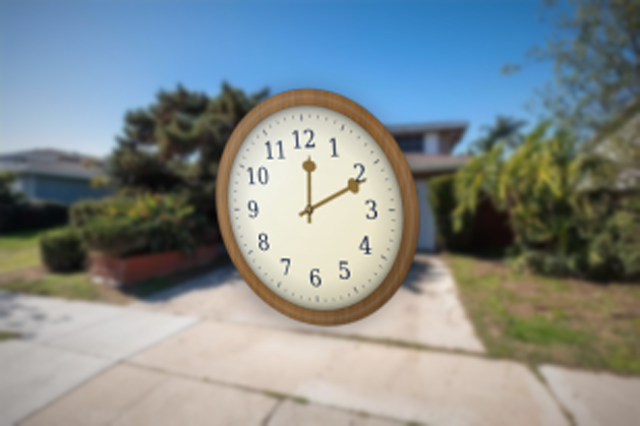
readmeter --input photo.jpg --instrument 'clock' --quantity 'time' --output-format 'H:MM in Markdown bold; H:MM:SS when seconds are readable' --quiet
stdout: **12:11**
